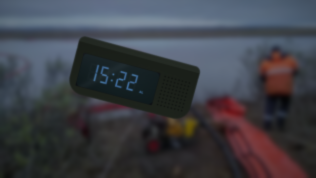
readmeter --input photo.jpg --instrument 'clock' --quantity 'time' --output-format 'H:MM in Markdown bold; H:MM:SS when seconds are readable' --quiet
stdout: **15:22**
